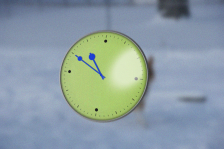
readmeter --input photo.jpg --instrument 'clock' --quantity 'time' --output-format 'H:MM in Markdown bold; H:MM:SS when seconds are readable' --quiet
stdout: **10:50**
